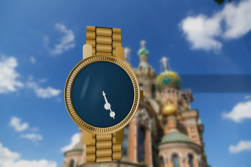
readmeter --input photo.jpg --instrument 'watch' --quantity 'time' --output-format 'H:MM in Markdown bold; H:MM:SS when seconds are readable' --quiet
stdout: **5:26**
